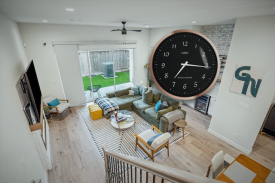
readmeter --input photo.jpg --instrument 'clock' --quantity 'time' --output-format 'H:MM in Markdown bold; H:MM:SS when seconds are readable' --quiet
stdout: **7:16**
